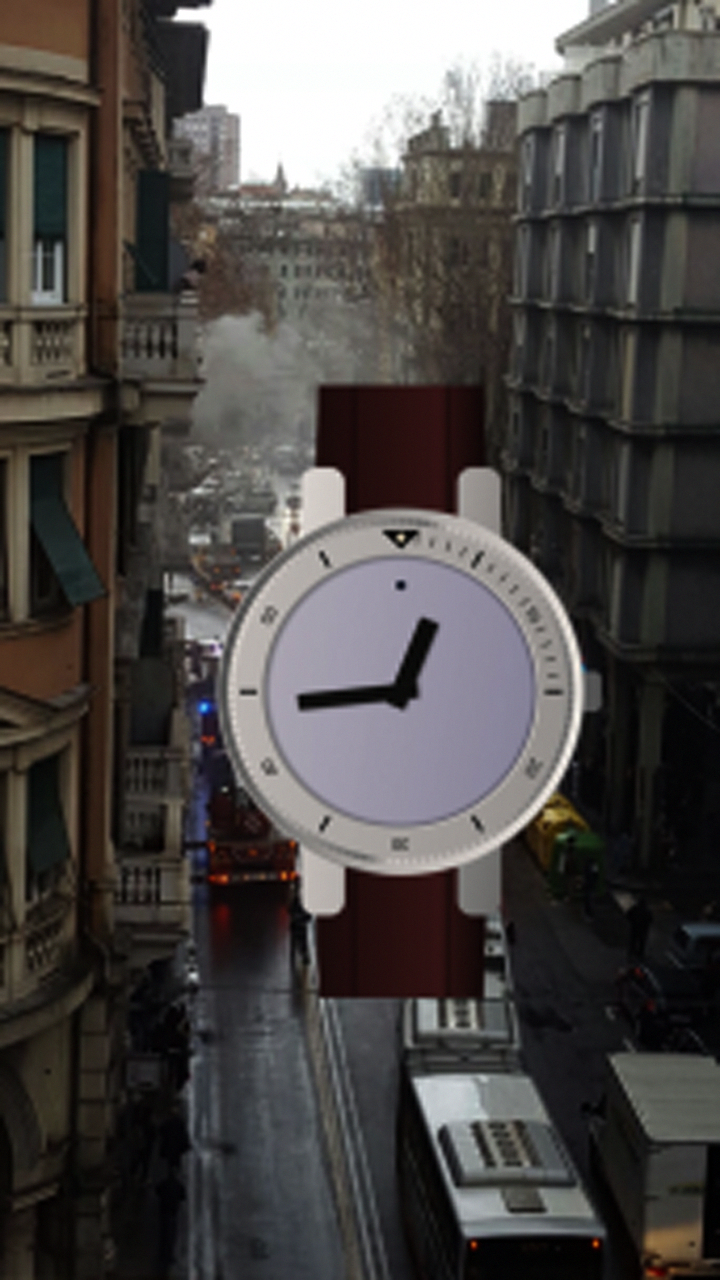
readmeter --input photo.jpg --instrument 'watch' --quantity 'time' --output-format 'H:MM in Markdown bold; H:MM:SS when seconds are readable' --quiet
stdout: **12:44**
